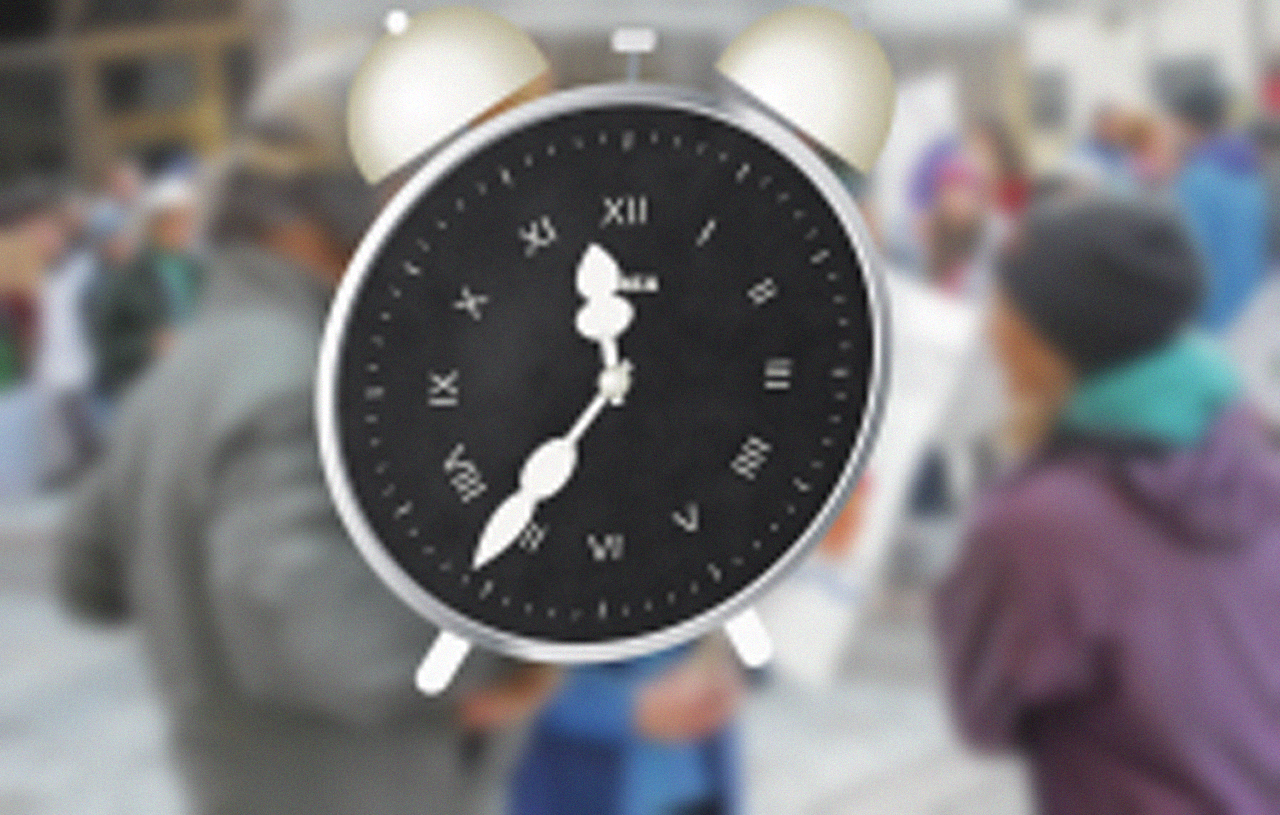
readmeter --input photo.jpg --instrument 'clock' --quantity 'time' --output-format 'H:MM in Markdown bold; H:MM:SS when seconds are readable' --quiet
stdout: **11:36**
